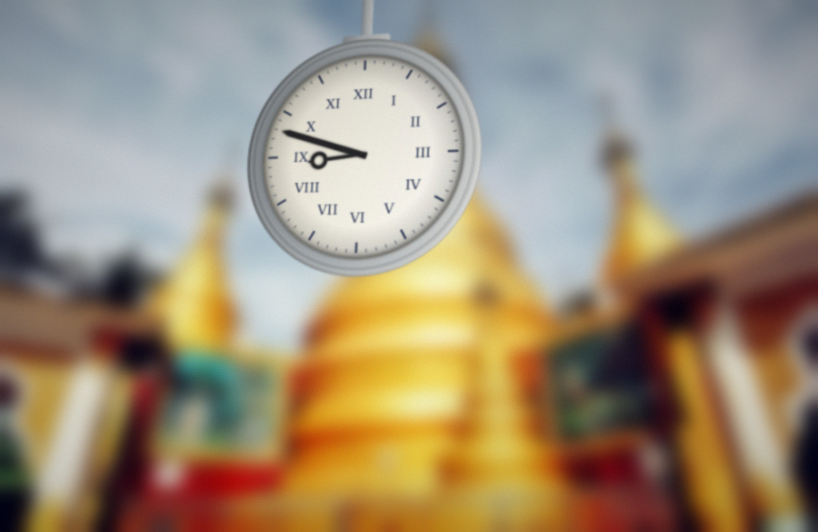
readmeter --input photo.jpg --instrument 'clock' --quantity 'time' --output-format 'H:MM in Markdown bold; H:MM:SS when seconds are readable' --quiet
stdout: **8:48**
